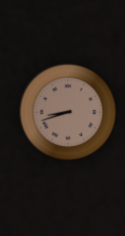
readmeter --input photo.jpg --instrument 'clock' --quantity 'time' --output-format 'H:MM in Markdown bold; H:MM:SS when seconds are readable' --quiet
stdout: **8:42**
